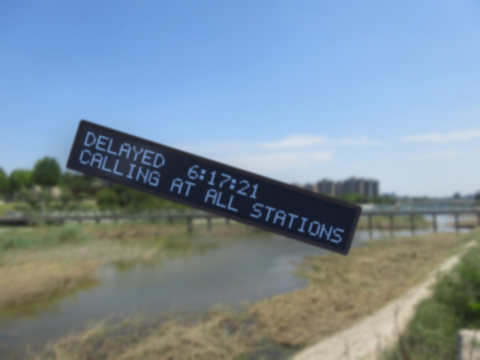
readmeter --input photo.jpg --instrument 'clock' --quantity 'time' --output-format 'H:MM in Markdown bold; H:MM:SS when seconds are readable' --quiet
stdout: **6:17:21**
